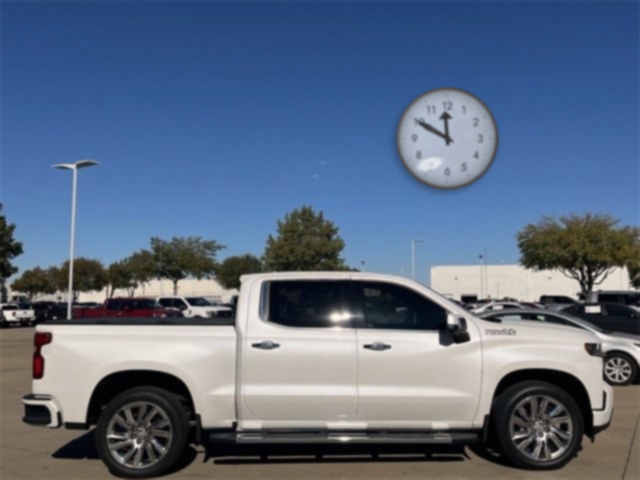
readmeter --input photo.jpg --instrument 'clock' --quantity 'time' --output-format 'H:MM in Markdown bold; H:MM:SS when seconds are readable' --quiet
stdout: **11:50**
